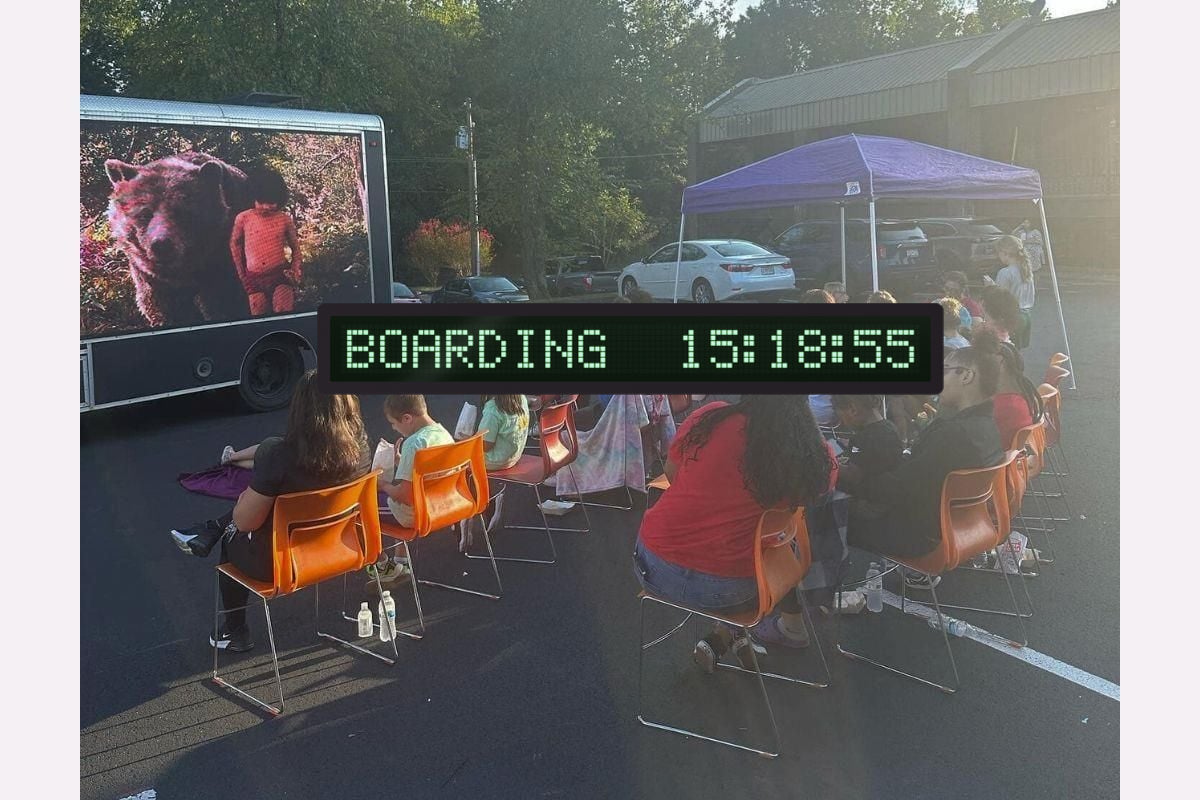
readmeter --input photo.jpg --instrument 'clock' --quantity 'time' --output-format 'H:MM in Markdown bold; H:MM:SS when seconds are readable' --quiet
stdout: **15:18:55**
